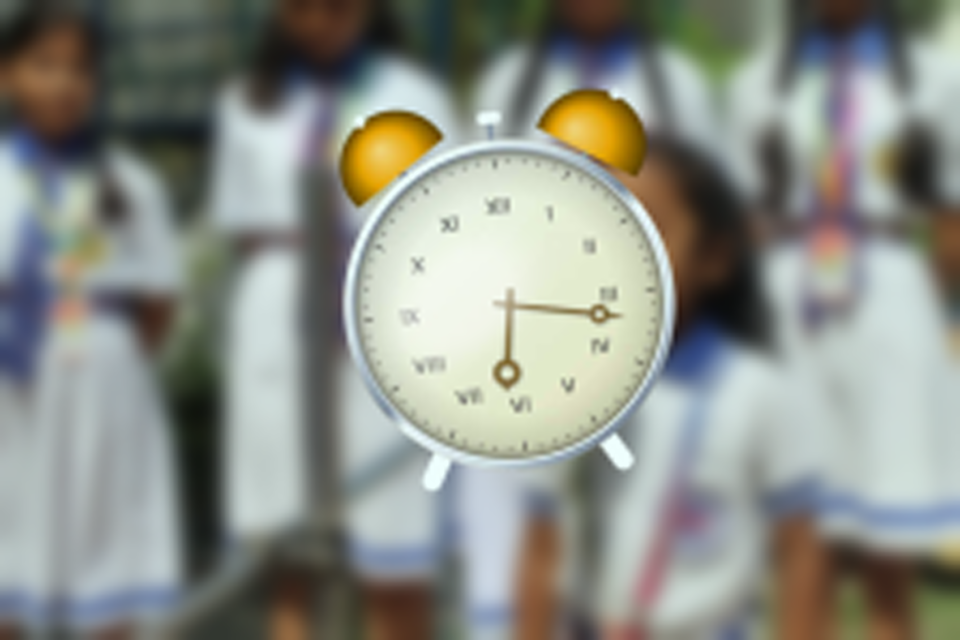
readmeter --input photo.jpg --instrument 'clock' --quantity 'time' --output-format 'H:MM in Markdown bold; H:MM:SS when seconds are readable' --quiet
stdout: **6:17**
